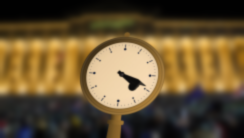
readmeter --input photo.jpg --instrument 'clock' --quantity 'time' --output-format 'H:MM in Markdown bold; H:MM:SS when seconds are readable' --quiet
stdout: **4:19**
